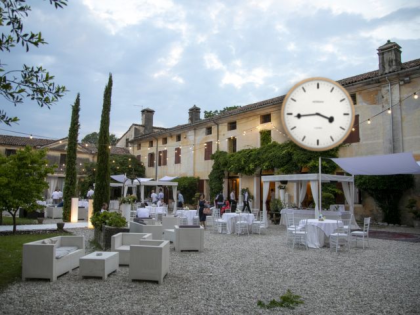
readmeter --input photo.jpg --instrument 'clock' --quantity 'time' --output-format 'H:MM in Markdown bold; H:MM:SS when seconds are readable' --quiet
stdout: **3:44**
